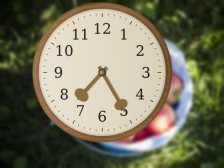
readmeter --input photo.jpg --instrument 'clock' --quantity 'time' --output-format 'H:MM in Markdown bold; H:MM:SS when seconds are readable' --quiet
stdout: **7:25**
